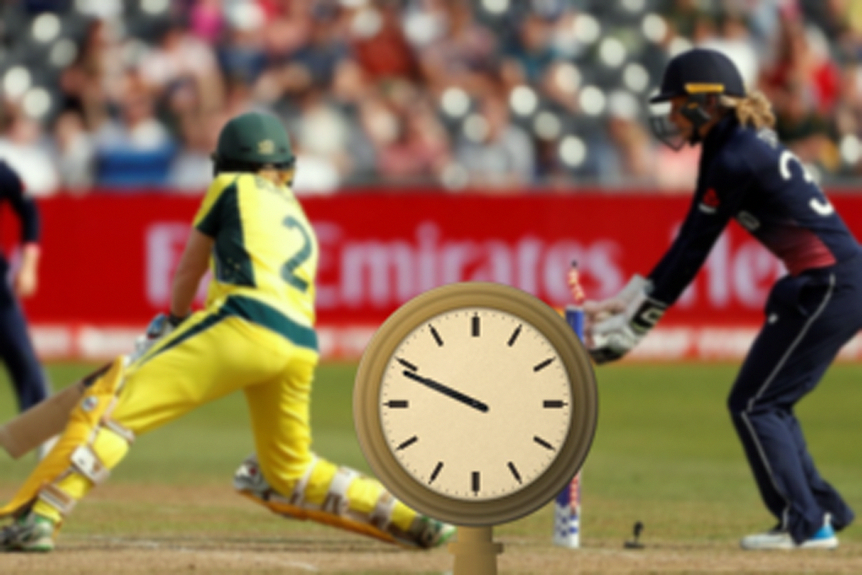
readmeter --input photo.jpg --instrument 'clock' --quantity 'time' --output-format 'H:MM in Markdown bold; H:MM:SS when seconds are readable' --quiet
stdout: **9:49**
